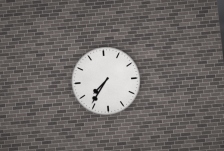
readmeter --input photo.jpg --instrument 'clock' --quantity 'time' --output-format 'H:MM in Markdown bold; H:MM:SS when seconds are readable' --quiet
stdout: **7:36**
